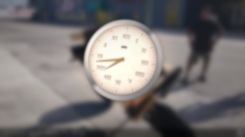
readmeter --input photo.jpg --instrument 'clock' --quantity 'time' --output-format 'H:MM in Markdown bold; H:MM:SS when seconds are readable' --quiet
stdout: **7:43**
